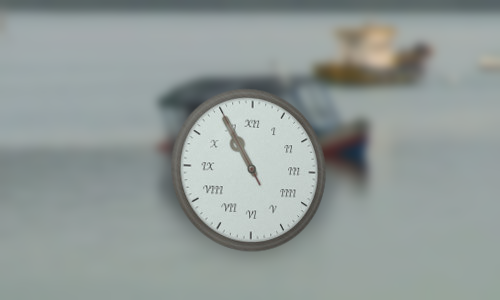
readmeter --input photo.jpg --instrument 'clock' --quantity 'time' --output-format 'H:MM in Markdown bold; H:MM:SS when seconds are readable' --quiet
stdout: **10:54:55**
